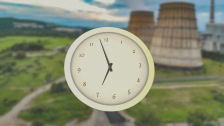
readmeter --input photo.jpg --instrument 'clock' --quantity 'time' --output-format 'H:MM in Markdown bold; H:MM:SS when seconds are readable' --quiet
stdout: **6:58**
